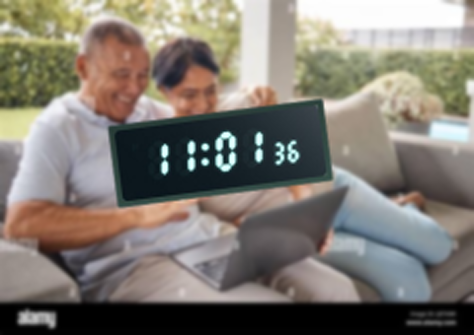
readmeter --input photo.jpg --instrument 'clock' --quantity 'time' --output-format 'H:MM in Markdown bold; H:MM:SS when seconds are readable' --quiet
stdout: **11:01:36**
